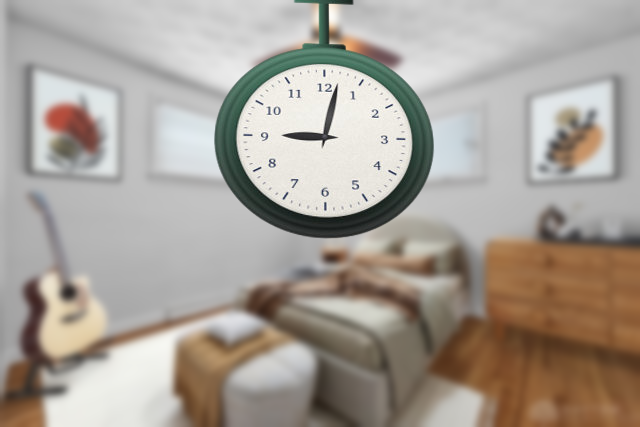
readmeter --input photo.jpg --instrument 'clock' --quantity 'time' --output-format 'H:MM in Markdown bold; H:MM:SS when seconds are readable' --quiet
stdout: **9:02**
